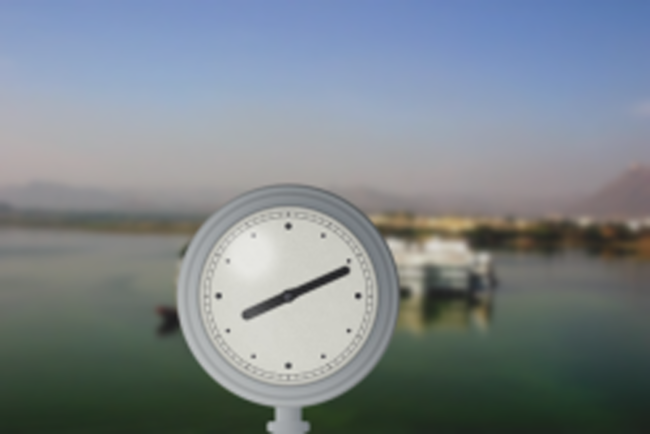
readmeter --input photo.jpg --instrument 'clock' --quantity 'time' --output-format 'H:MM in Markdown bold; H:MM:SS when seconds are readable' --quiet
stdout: **8:11**
